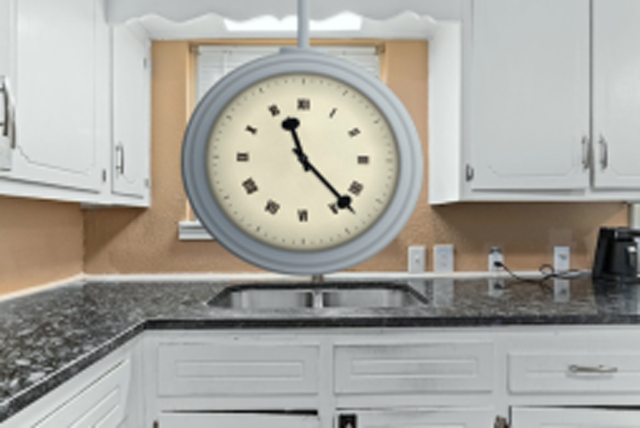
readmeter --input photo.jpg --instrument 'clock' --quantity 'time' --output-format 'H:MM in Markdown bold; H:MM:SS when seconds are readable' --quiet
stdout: **11:23**
